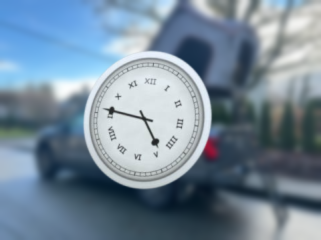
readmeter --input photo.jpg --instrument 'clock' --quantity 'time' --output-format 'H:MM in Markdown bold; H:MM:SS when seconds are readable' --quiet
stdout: **4:46**
